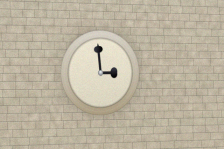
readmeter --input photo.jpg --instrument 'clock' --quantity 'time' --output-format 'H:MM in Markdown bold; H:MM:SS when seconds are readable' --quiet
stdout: **2:59**
